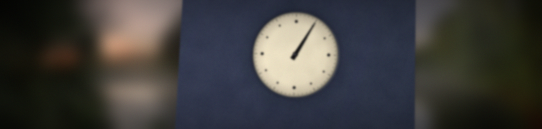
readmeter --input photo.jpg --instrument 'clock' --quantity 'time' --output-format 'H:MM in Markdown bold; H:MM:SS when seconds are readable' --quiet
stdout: **1:05**
